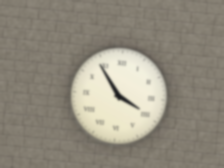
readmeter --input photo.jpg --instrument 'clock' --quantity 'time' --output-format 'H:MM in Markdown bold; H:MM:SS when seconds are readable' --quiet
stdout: **3:54**
